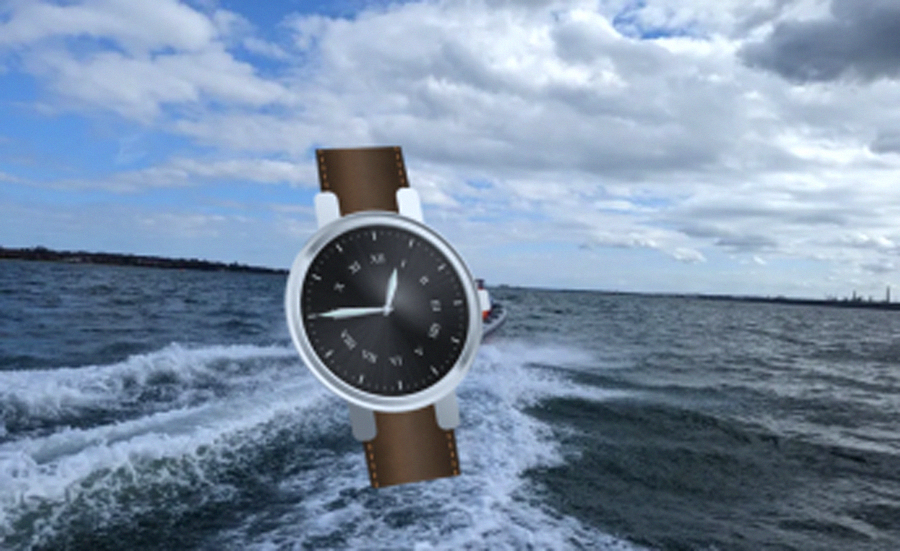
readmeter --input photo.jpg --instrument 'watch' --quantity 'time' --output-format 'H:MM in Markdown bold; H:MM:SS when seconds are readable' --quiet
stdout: **12:45**
